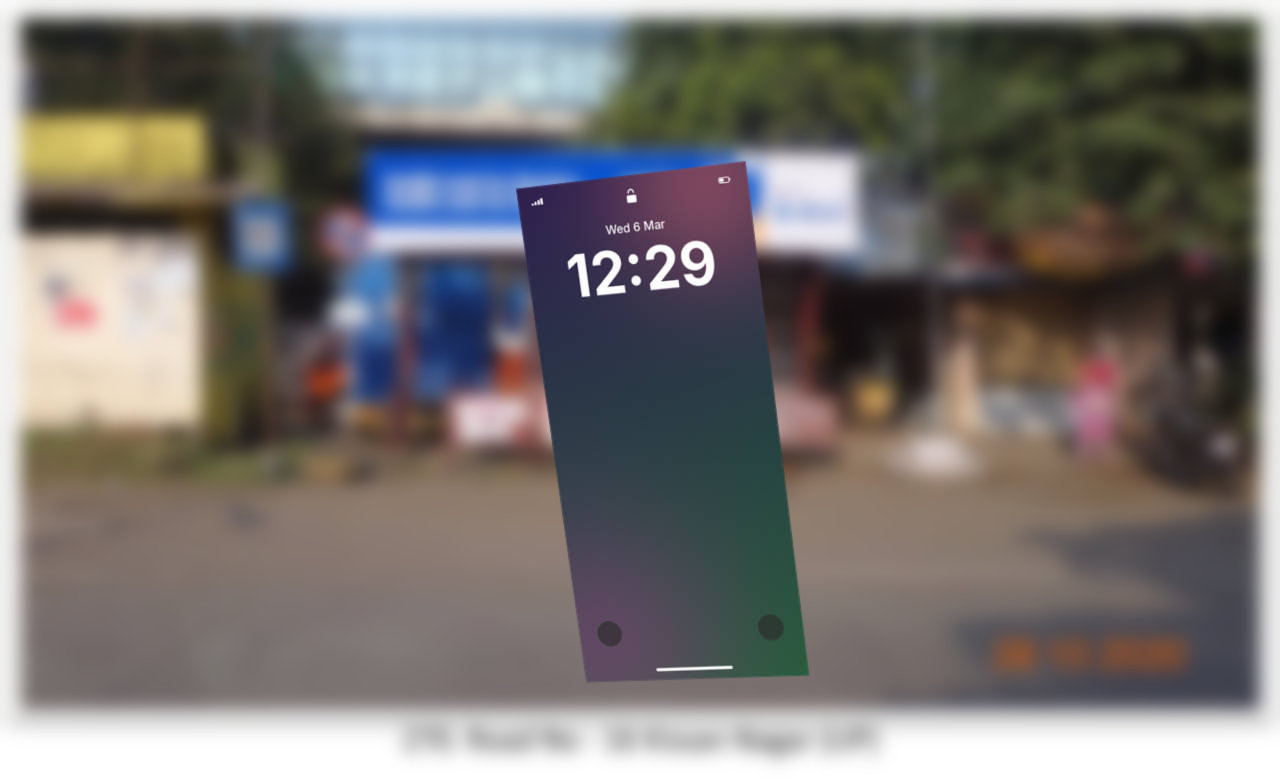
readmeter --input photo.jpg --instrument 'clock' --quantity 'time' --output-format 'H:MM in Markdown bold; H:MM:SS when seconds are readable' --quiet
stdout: **12:29**
